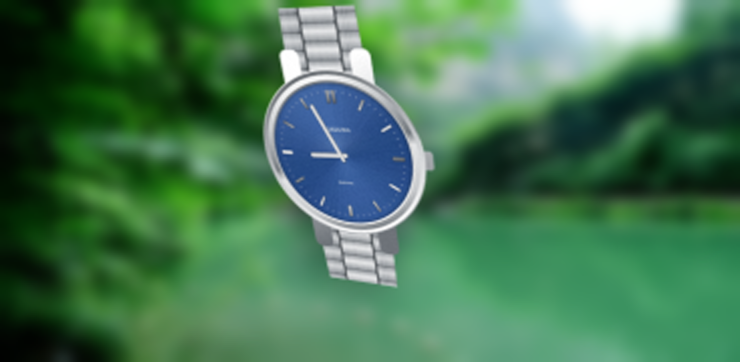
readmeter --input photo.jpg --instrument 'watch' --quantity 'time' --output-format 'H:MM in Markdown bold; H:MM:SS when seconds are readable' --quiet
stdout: **8:56**
